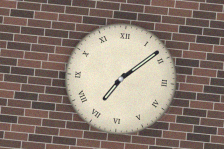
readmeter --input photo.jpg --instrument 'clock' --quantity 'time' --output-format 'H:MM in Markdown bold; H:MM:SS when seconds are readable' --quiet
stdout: **7:08**
